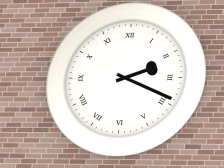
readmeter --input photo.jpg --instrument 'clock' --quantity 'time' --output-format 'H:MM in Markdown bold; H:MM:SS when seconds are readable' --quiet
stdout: **2:19**
